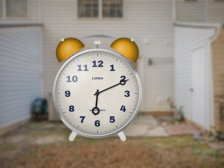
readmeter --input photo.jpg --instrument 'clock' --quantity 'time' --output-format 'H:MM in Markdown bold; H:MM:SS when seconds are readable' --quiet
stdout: **6:11**
